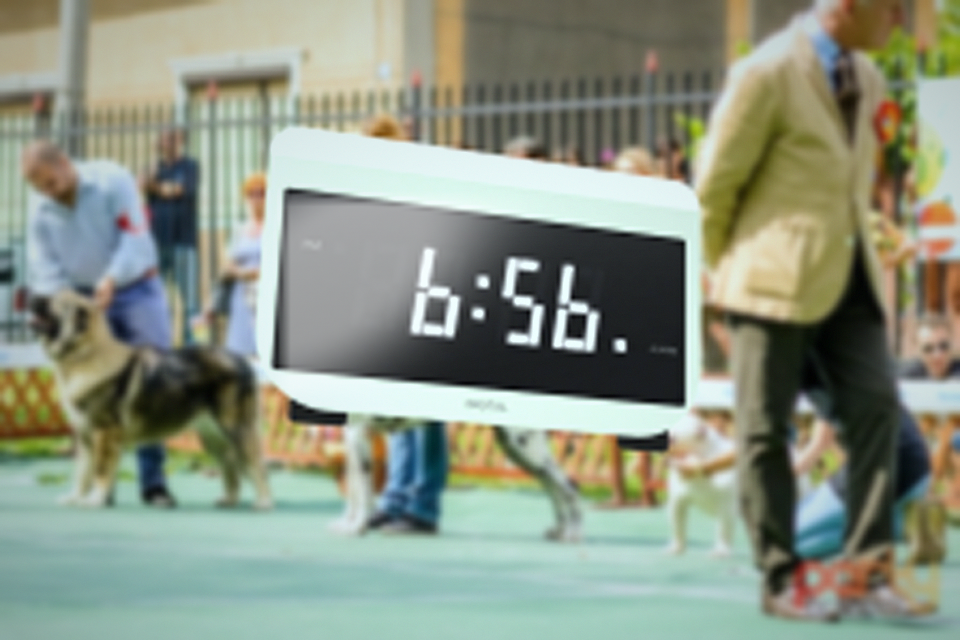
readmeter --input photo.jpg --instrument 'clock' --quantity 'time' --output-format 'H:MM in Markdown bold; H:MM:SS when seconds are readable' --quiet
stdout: **6:56**
